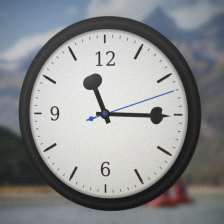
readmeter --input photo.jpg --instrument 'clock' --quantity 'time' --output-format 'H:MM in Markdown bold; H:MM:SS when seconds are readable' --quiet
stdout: **11:15:12**
